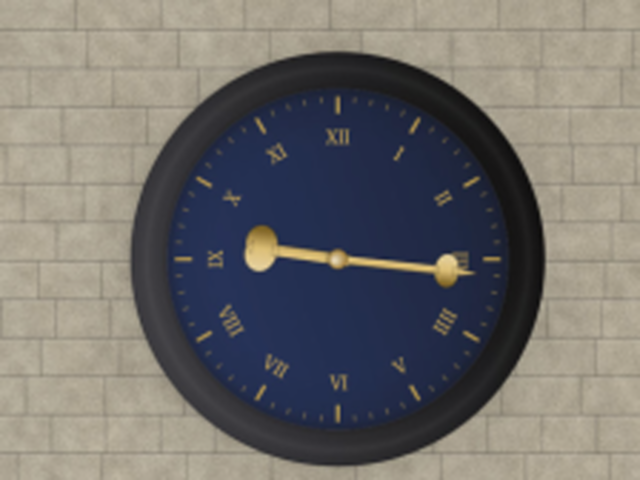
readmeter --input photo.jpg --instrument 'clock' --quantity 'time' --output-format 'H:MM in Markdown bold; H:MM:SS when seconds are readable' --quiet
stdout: **9:16**
